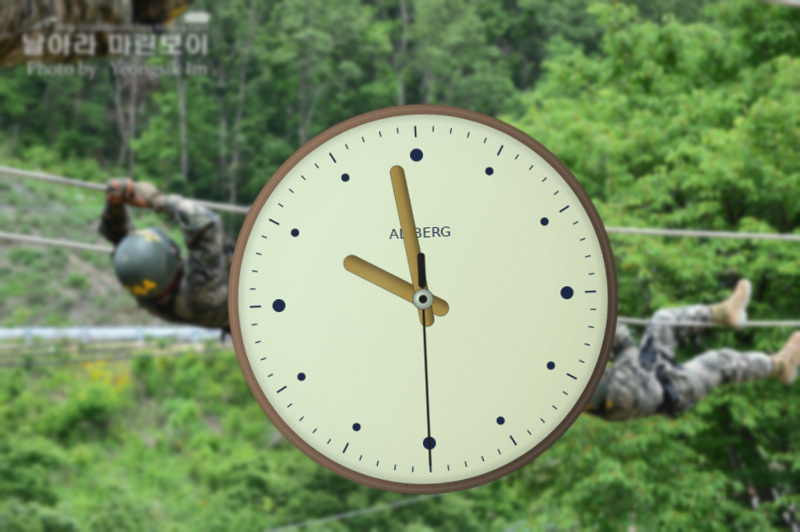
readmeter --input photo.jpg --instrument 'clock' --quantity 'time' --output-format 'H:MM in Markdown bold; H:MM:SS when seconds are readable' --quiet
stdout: **9:58:30**
